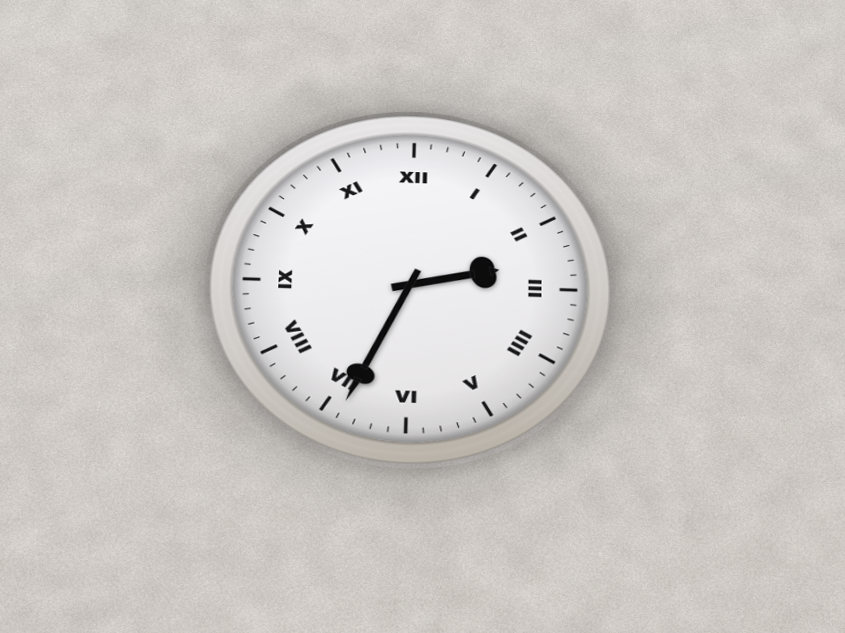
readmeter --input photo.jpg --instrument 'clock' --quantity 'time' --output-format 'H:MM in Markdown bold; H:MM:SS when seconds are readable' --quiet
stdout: **2:34**
